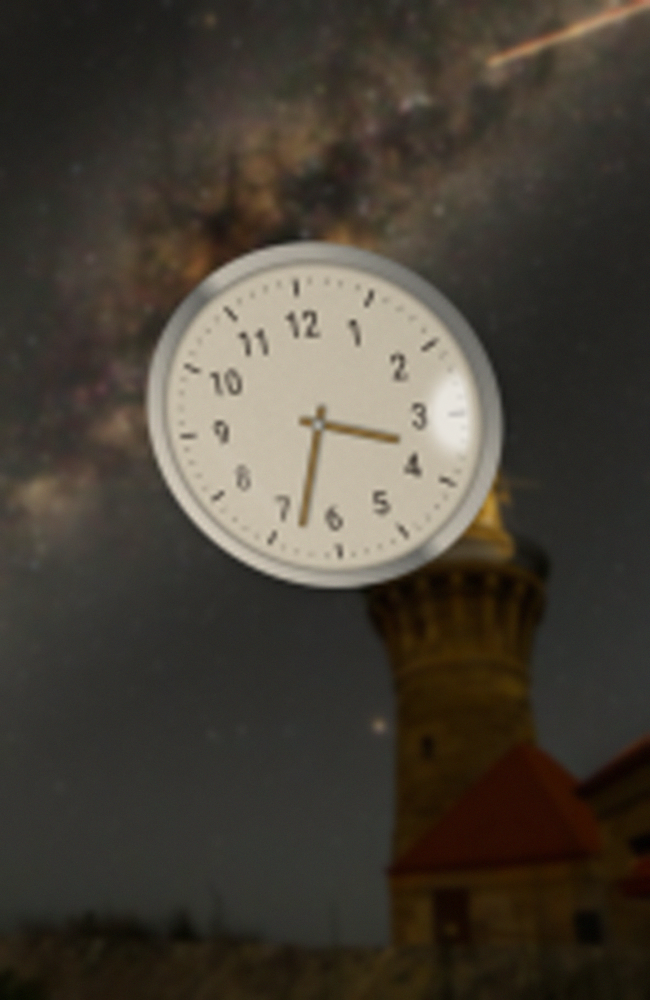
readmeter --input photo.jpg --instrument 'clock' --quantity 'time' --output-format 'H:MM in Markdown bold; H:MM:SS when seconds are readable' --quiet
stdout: **3:33**
